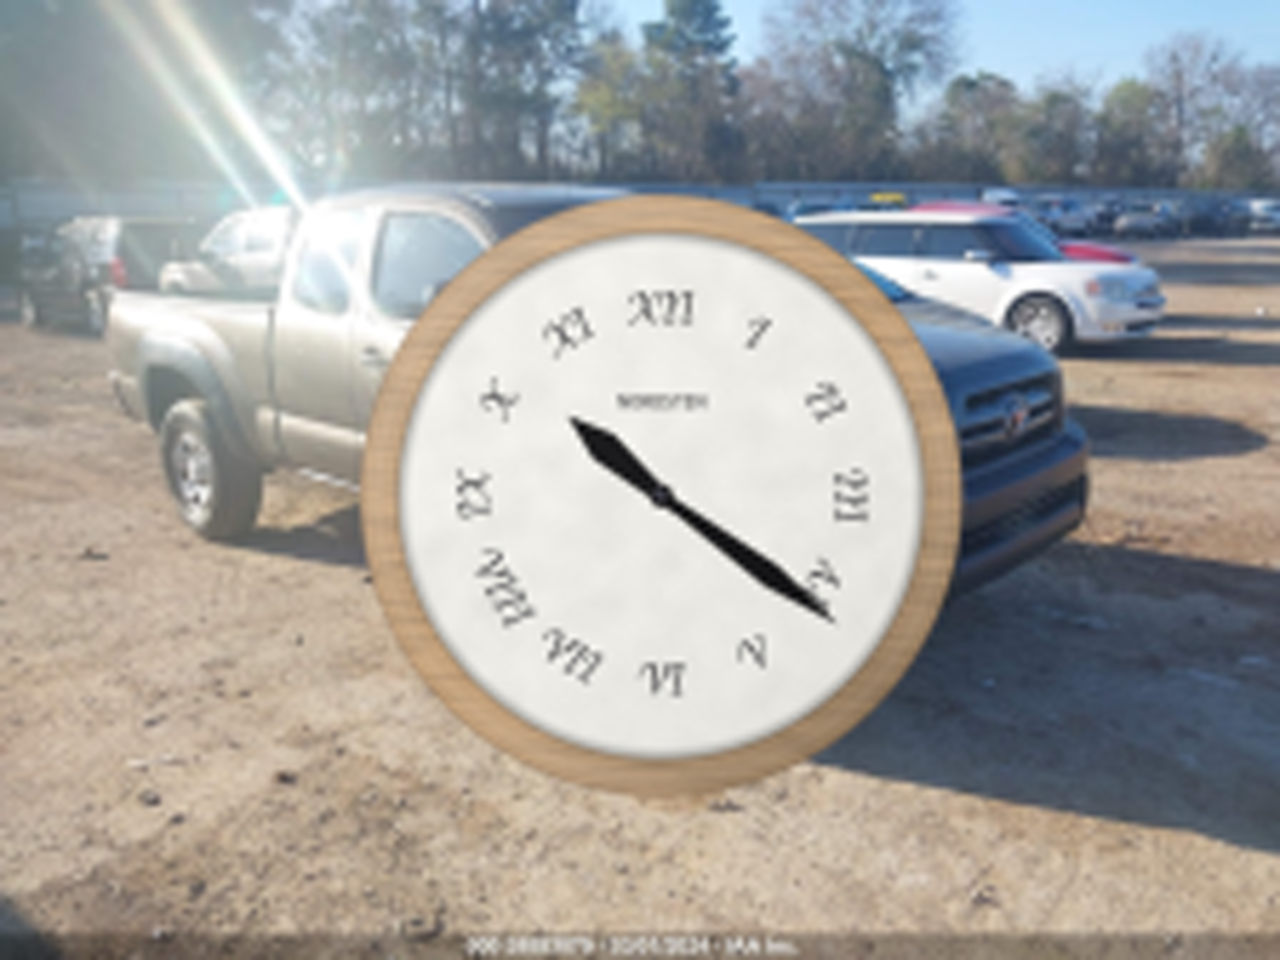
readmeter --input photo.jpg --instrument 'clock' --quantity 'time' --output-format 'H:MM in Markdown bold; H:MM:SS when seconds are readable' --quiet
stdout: **10:21**
